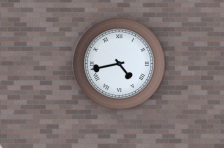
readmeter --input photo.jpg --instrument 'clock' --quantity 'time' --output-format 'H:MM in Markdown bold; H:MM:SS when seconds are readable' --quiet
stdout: **4:43**
